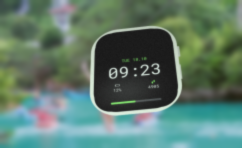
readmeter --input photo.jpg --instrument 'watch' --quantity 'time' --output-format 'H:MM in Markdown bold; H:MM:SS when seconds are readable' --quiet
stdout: **9:23**
